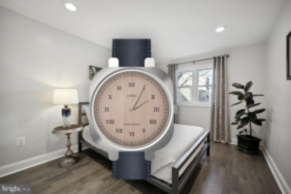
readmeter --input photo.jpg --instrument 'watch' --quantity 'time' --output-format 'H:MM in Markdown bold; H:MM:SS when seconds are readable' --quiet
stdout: **2:05**
